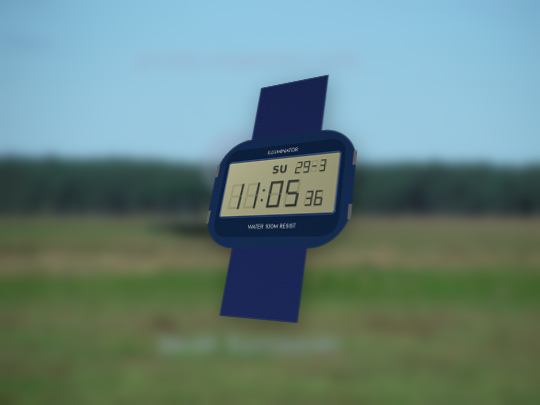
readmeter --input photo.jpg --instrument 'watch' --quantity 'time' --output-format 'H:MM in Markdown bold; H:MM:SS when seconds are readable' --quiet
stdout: **11:05:36**
